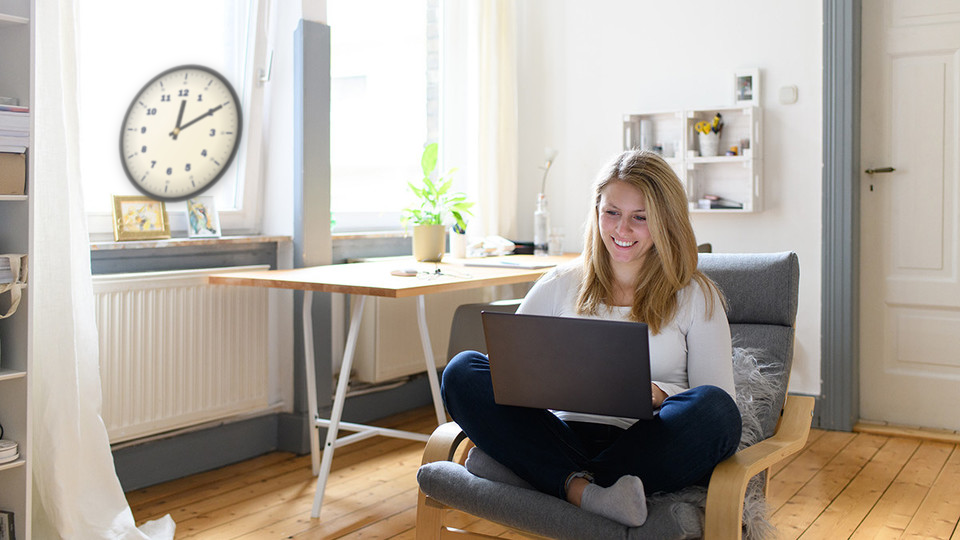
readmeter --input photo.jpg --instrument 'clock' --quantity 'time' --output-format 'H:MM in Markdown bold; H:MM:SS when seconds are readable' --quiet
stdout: **12:10**
